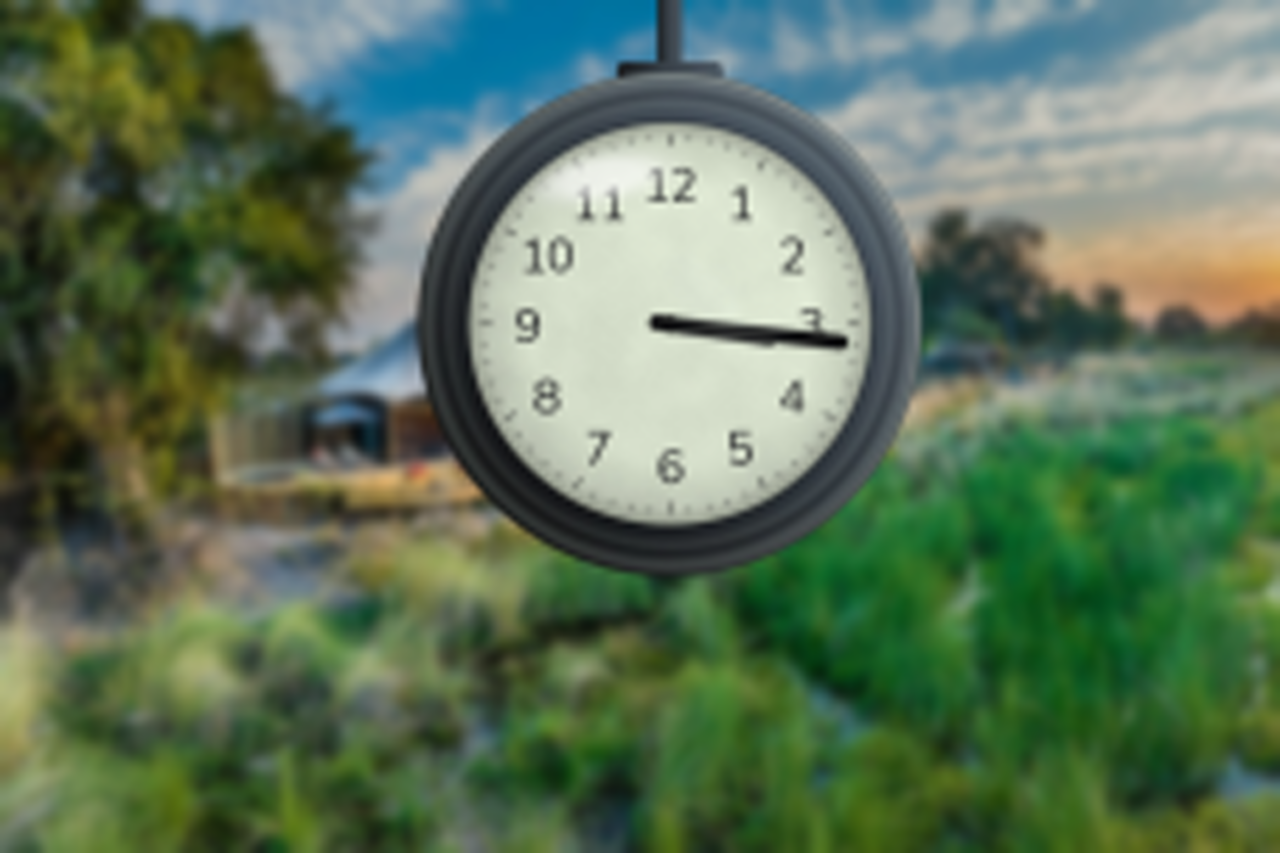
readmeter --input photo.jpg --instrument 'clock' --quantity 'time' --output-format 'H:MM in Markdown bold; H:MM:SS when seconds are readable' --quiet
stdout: **3:16**
